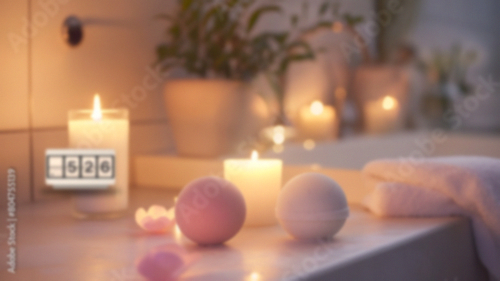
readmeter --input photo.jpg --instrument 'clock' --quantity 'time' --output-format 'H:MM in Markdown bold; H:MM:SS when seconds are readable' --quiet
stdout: **5:26**
